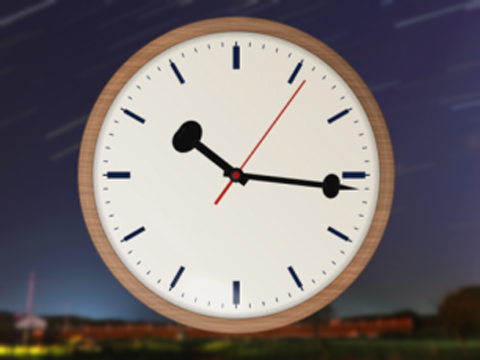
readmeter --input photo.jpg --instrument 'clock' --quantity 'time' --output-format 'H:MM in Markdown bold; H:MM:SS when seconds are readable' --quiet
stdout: **10:16:06**
